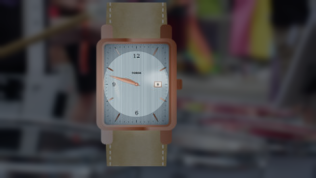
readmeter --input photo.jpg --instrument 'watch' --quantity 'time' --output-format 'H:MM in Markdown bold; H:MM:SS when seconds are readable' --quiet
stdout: **9:48**
